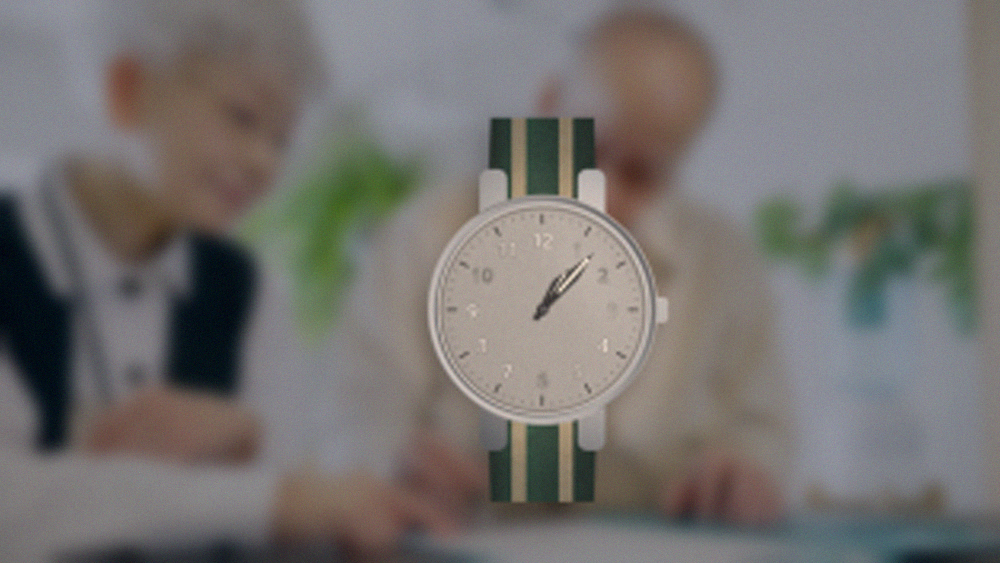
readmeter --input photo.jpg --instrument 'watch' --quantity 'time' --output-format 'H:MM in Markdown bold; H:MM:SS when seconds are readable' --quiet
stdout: **1:07**
